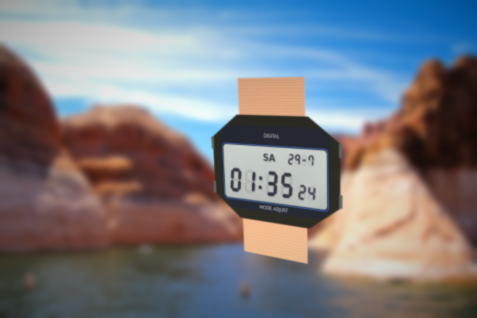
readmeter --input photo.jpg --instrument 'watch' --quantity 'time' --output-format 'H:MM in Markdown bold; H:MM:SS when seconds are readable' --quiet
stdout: **1:35:24**
